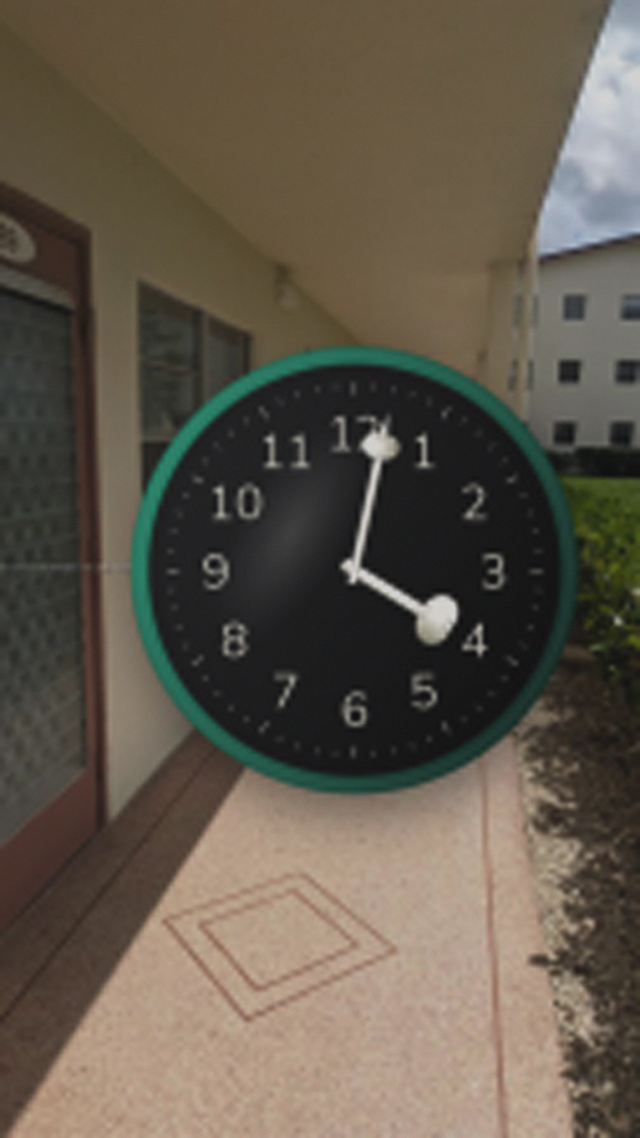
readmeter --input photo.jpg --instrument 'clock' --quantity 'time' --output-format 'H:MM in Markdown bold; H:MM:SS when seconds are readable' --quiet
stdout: **4:02**
